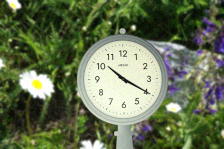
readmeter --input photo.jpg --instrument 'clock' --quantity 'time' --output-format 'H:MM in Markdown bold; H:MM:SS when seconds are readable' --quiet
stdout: **10:20**
